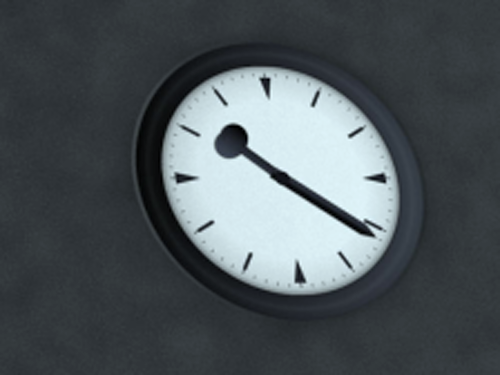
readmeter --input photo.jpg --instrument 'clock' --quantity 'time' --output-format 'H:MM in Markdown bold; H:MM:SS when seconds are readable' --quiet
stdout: **10:21**
